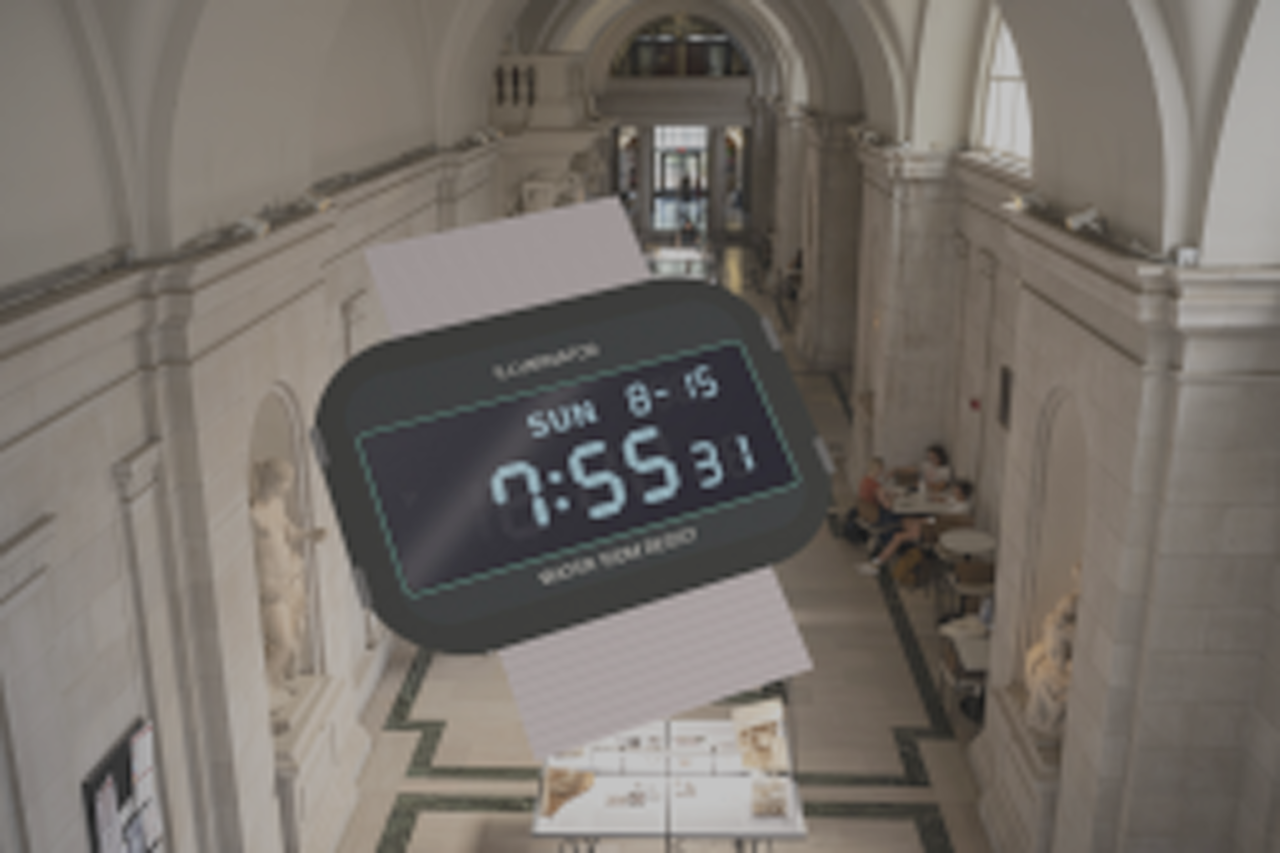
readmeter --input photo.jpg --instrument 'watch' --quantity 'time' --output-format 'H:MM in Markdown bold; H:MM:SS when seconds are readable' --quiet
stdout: **7:55:31**
